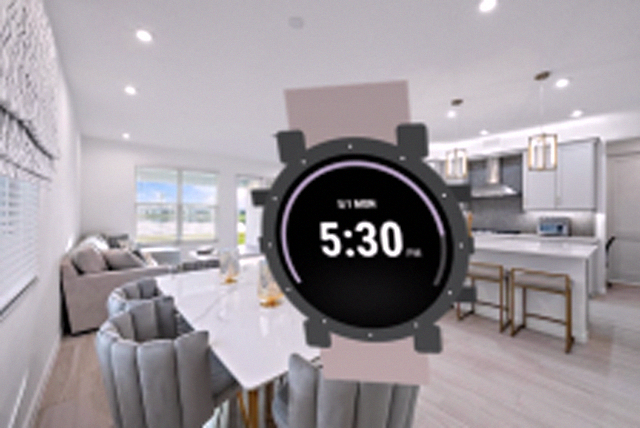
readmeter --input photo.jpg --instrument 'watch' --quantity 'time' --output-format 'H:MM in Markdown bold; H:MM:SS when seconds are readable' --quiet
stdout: **5:30**
